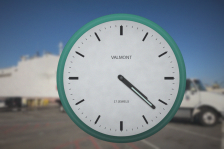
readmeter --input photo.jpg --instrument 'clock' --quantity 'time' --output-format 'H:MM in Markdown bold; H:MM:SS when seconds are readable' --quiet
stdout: **4:22**
